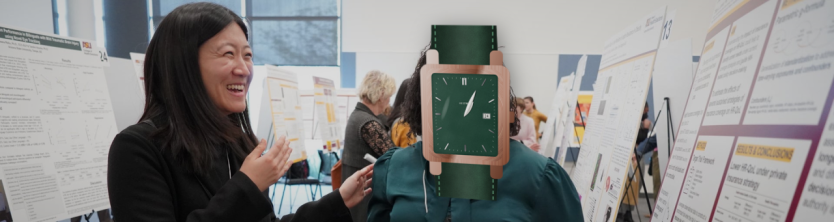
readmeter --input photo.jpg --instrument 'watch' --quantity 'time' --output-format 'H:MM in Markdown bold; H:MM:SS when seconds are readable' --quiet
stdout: **1:04**
